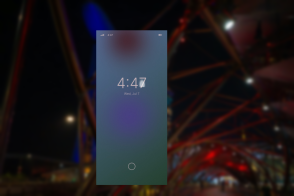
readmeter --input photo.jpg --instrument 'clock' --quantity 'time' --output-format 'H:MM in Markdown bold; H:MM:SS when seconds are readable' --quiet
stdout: **4:47**
